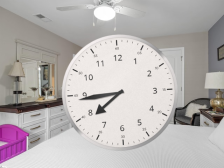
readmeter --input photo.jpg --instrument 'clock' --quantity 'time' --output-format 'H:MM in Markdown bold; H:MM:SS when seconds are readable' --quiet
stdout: **7:44**
